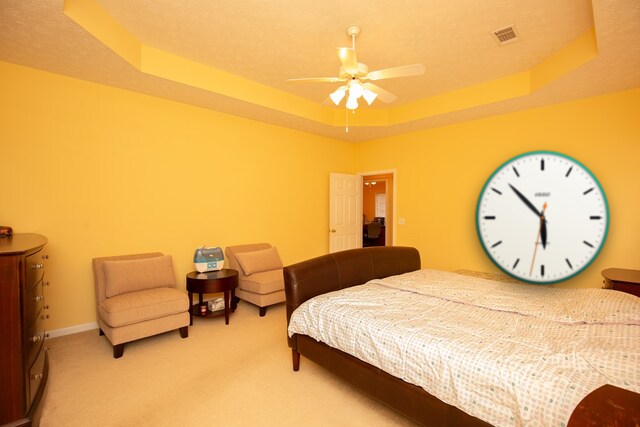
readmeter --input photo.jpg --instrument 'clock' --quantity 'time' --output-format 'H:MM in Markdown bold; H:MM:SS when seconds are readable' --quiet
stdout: **5:52:32**
